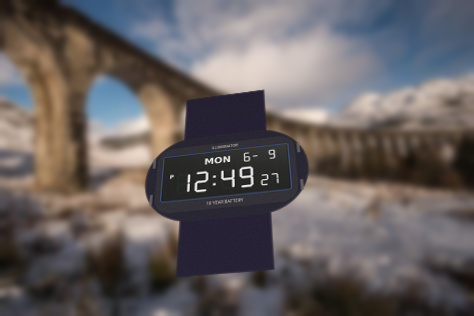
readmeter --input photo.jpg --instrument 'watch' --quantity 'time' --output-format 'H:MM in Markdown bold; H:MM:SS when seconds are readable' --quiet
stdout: **12:49:27**
